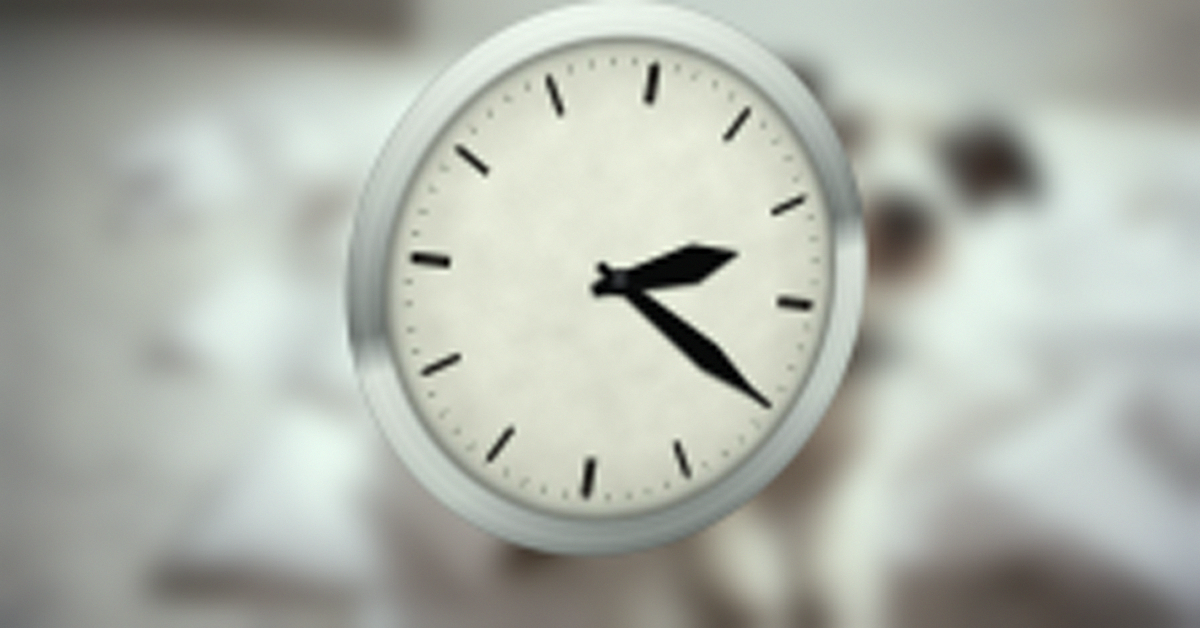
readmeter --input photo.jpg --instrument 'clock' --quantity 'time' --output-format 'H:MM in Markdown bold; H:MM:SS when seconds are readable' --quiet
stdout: **2:20**
